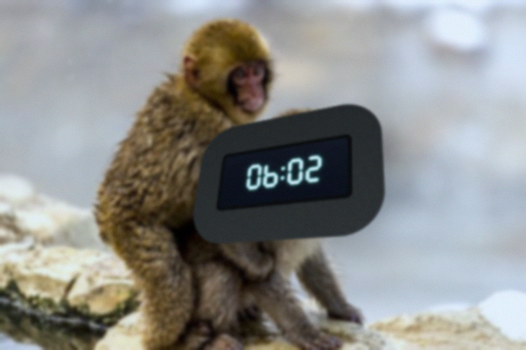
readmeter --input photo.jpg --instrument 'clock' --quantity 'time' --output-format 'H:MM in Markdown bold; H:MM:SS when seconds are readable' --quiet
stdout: **6:02**
